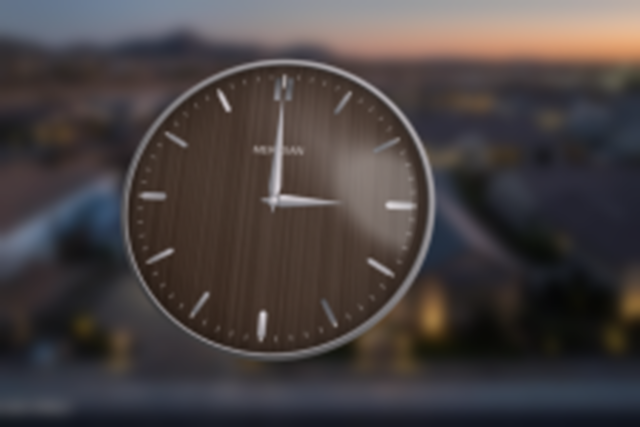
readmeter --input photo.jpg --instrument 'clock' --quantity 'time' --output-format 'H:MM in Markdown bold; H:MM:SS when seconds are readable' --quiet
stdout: **3:00**
